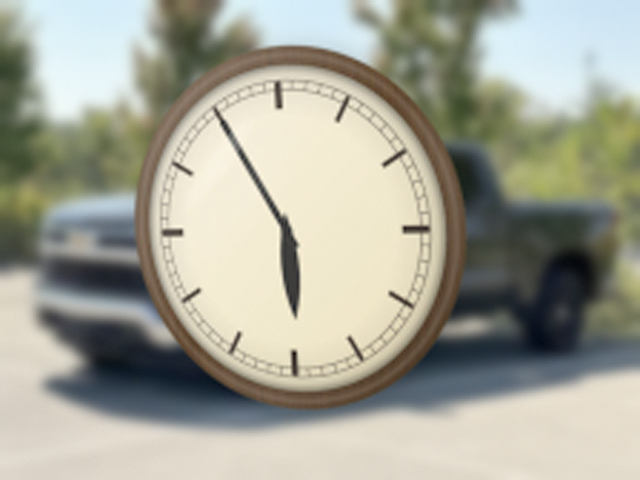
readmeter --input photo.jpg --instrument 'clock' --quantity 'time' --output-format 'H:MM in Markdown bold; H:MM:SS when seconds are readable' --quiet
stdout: **5:55**
